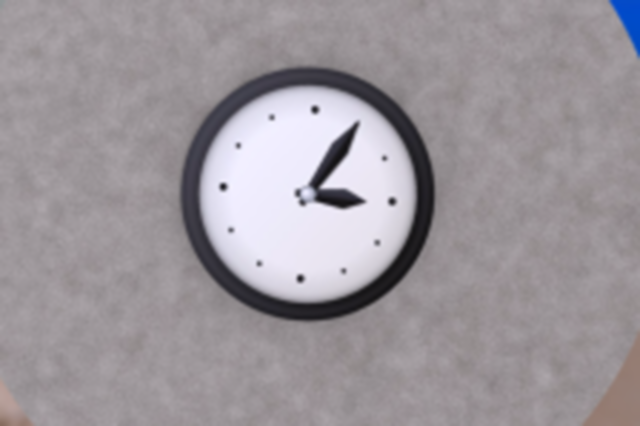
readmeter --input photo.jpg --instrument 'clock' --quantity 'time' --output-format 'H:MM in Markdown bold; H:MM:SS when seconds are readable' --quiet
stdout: **3:05**
